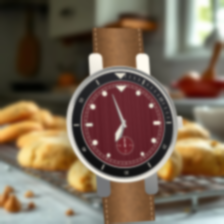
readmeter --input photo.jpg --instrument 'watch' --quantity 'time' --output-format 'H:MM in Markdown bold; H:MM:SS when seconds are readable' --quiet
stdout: **6:57**
